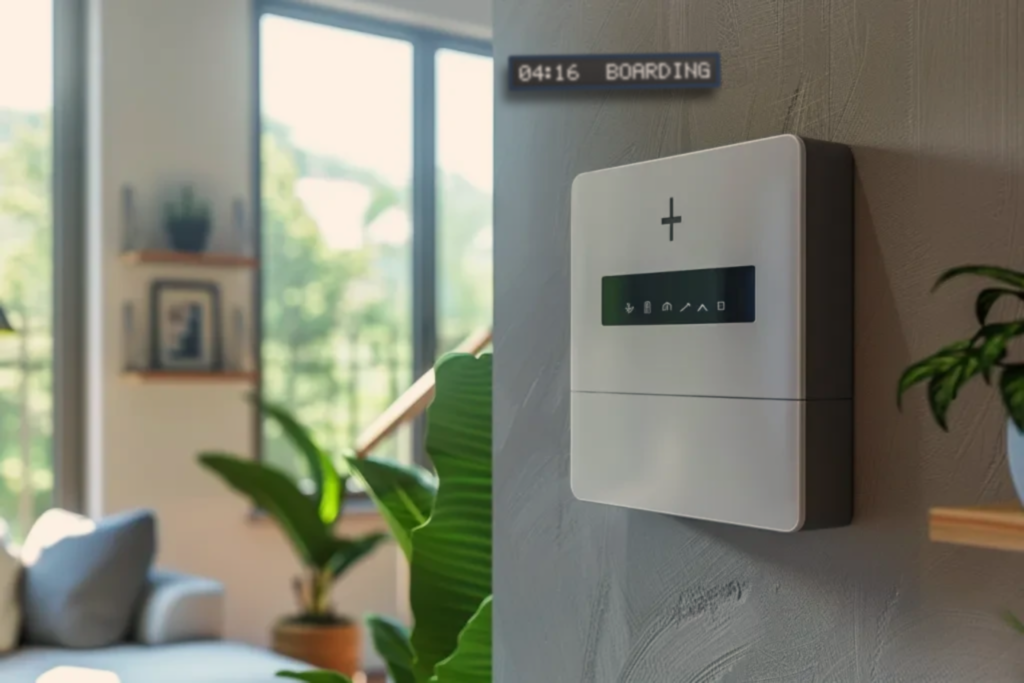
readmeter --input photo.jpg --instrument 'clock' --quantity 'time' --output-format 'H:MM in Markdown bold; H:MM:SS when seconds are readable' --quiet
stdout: **4:16**
